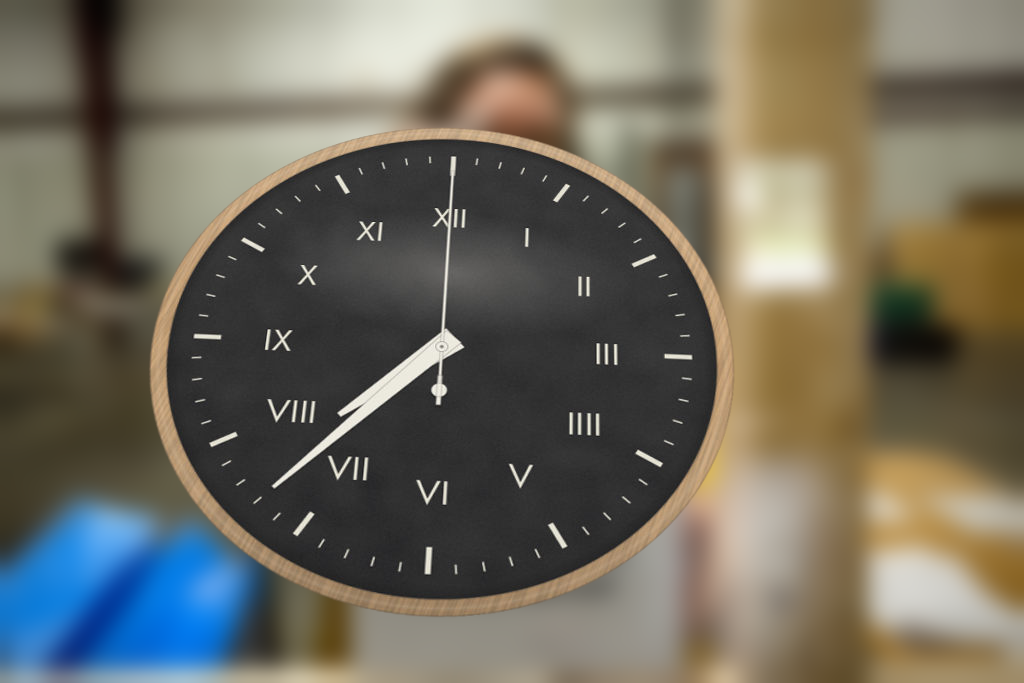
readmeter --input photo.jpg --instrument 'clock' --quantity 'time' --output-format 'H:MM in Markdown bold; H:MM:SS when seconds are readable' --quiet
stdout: **7:37:00**
